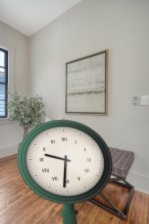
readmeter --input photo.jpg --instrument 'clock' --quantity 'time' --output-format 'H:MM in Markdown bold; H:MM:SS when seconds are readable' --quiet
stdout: **9:31**
